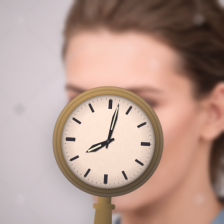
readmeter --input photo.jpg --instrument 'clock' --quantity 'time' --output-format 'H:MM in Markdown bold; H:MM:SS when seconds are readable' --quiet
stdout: **8:02**
